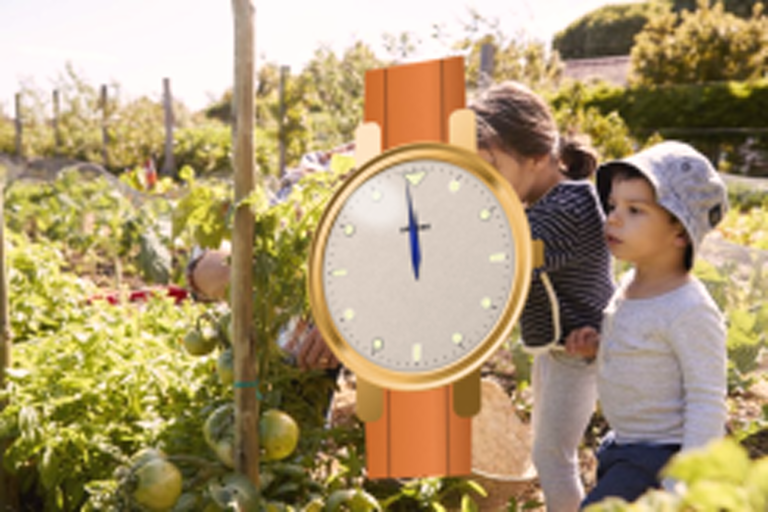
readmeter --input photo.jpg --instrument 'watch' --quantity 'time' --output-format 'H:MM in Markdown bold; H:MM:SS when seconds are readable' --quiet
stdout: **11:59**
